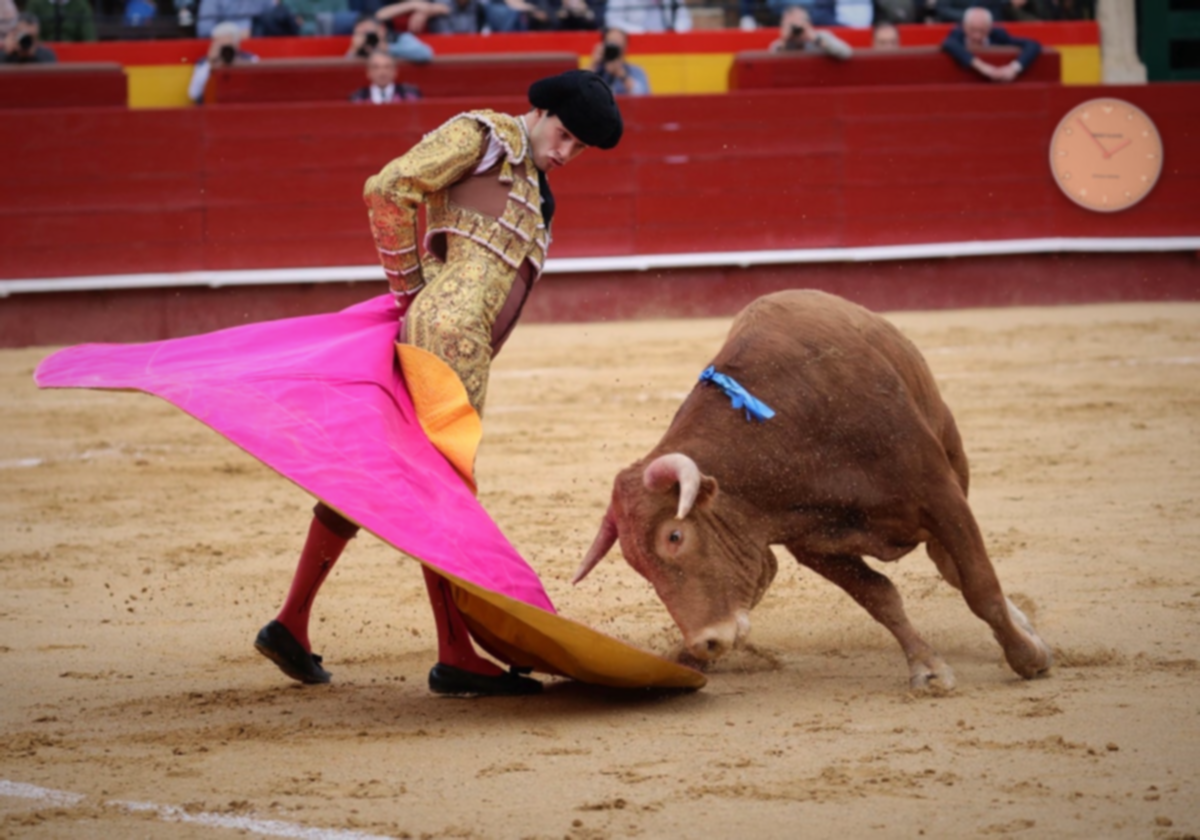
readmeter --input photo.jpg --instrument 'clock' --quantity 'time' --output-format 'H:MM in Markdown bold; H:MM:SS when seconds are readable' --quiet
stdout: **1:53**
